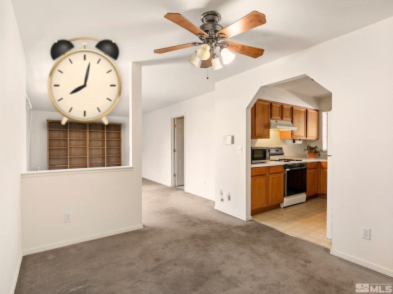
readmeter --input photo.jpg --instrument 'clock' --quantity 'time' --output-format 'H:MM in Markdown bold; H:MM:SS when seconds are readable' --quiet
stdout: **8:02**
